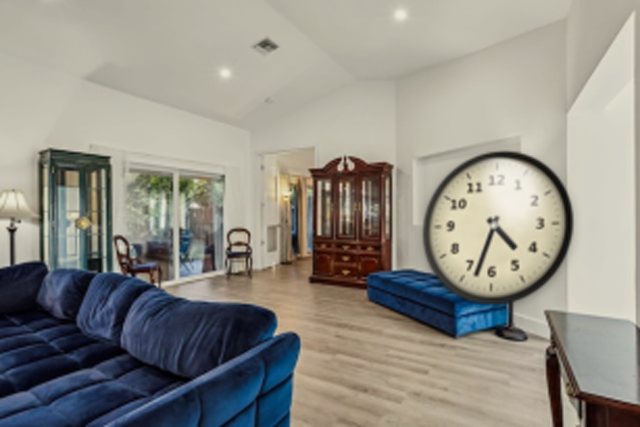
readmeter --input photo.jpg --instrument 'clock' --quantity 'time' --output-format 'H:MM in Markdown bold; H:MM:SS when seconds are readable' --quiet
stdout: **4:33**
